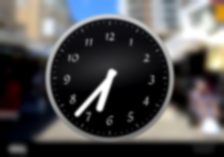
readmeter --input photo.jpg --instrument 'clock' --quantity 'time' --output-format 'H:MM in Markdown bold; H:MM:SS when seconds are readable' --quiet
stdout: **6:37**
